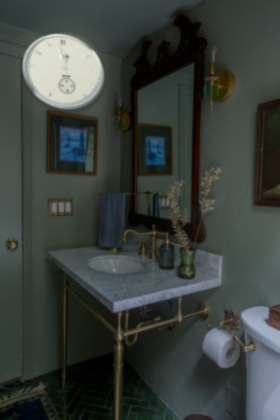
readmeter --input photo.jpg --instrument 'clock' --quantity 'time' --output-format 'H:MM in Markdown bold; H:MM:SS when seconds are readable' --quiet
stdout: **11:58**
